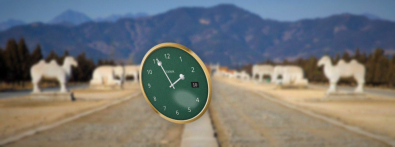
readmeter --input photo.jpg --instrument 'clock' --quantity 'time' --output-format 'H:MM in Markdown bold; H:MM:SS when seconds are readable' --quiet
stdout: **1:56**
